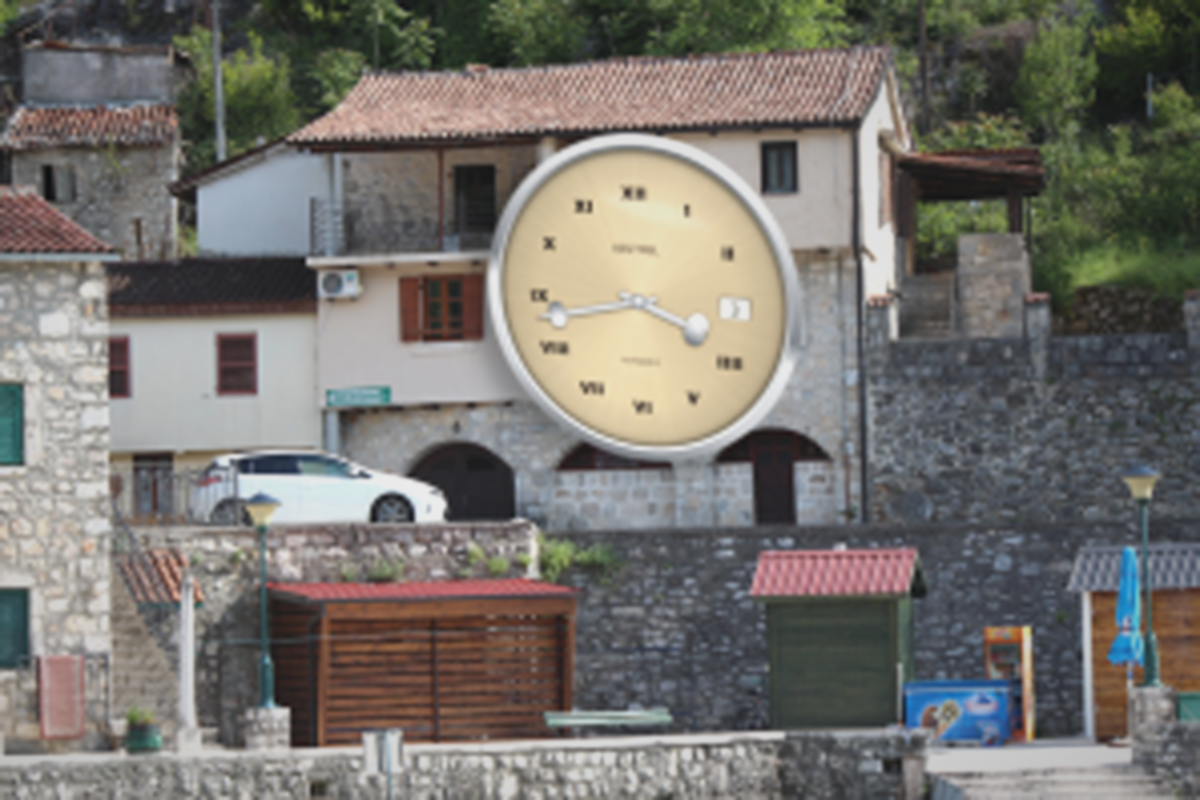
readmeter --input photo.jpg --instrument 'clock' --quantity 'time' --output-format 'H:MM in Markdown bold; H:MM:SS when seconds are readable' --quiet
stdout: **3:43**
